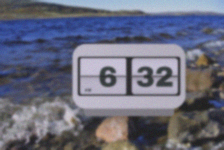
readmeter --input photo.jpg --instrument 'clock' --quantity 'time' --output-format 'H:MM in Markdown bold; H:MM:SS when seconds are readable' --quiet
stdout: **6:32**
